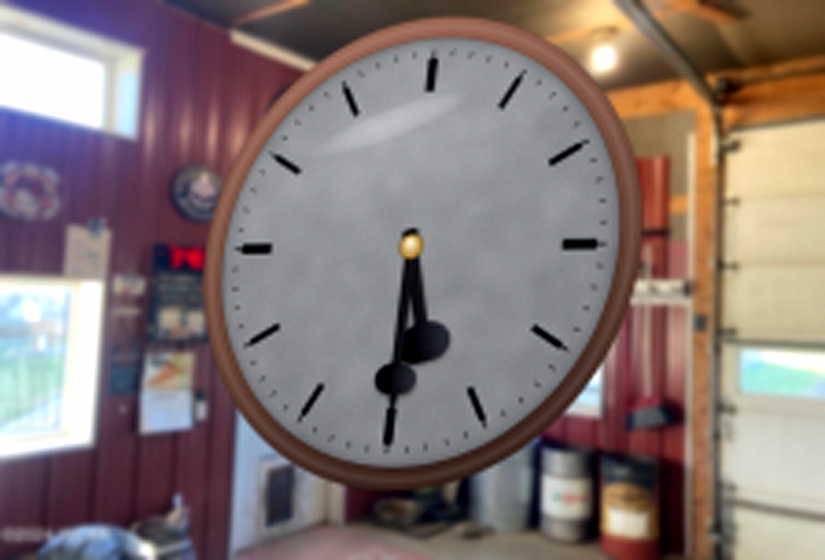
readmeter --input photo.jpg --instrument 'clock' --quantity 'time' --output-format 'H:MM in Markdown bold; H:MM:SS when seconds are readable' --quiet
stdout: **5:30**
